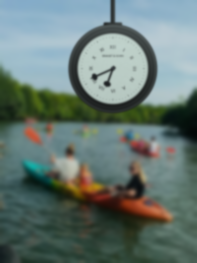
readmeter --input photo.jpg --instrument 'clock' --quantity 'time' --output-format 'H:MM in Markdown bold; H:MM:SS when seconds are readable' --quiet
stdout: **6:41**
